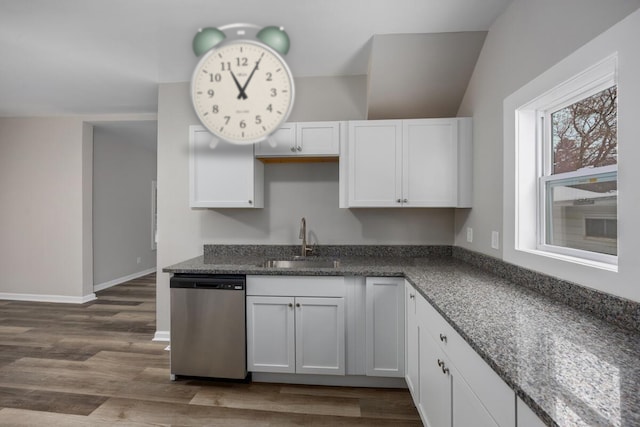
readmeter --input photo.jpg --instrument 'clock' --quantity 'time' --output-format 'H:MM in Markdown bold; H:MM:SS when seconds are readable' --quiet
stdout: **11:05**
